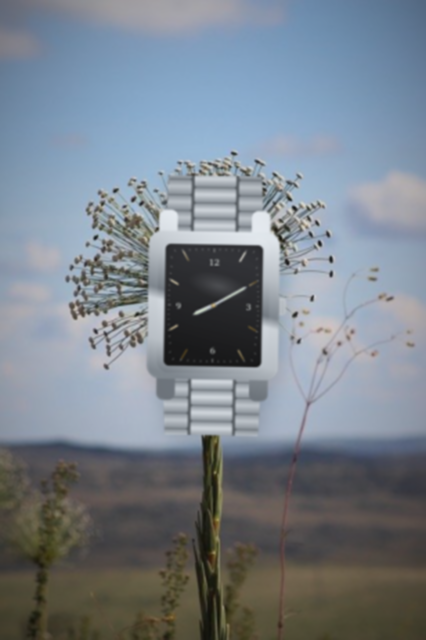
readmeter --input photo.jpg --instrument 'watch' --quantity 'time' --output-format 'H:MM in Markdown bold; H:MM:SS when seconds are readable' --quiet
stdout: **8:10**
